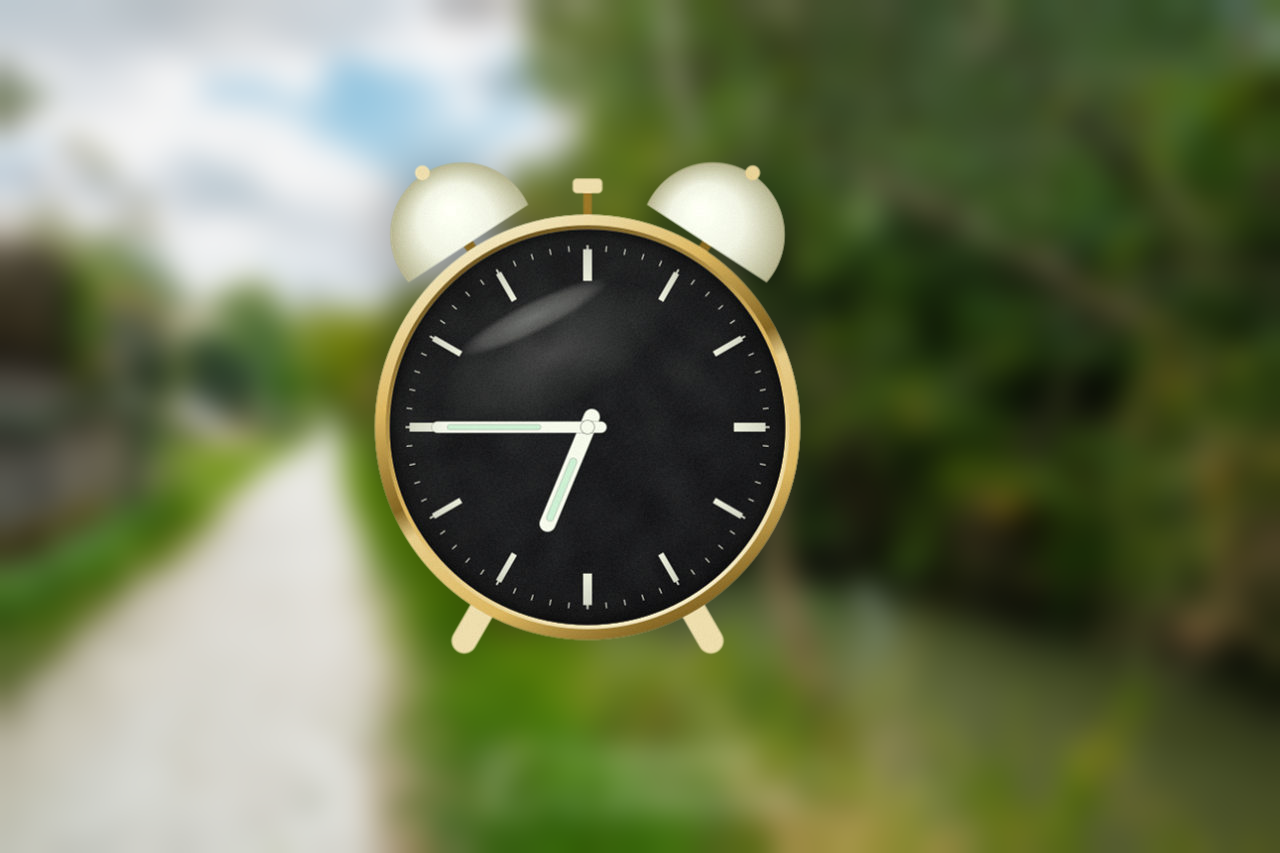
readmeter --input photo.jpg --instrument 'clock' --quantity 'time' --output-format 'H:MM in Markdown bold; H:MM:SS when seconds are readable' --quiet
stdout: **6:45**
